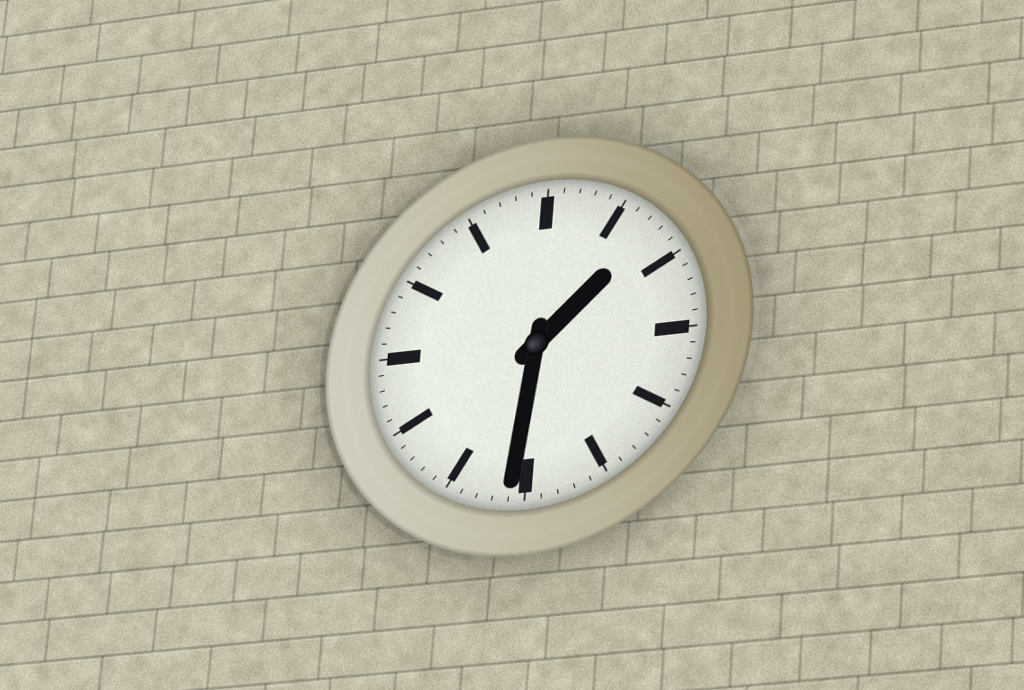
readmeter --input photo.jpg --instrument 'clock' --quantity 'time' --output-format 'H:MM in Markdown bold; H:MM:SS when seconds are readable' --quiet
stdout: **1:31**
